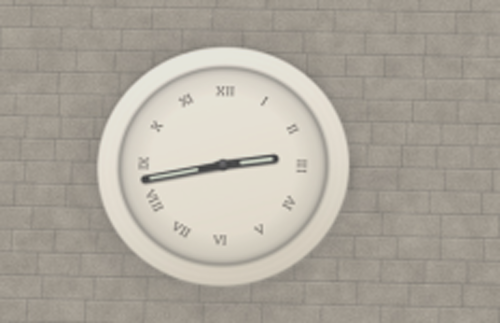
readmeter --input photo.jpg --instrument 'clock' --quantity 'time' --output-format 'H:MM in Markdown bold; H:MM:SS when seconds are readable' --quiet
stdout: **2:43**
